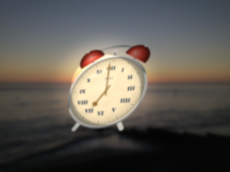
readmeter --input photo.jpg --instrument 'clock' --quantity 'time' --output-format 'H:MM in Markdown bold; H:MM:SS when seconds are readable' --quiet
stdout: **6:59**
